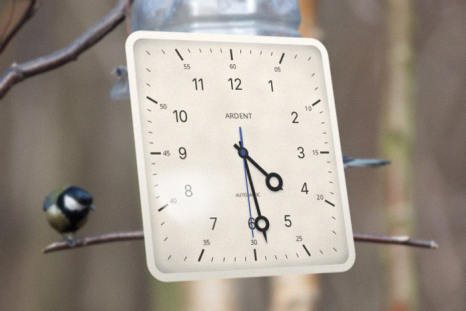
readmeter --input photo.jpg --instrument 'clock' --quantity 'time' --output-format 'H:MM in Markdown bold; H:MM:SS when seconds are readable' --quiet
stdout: **4:28:30**
